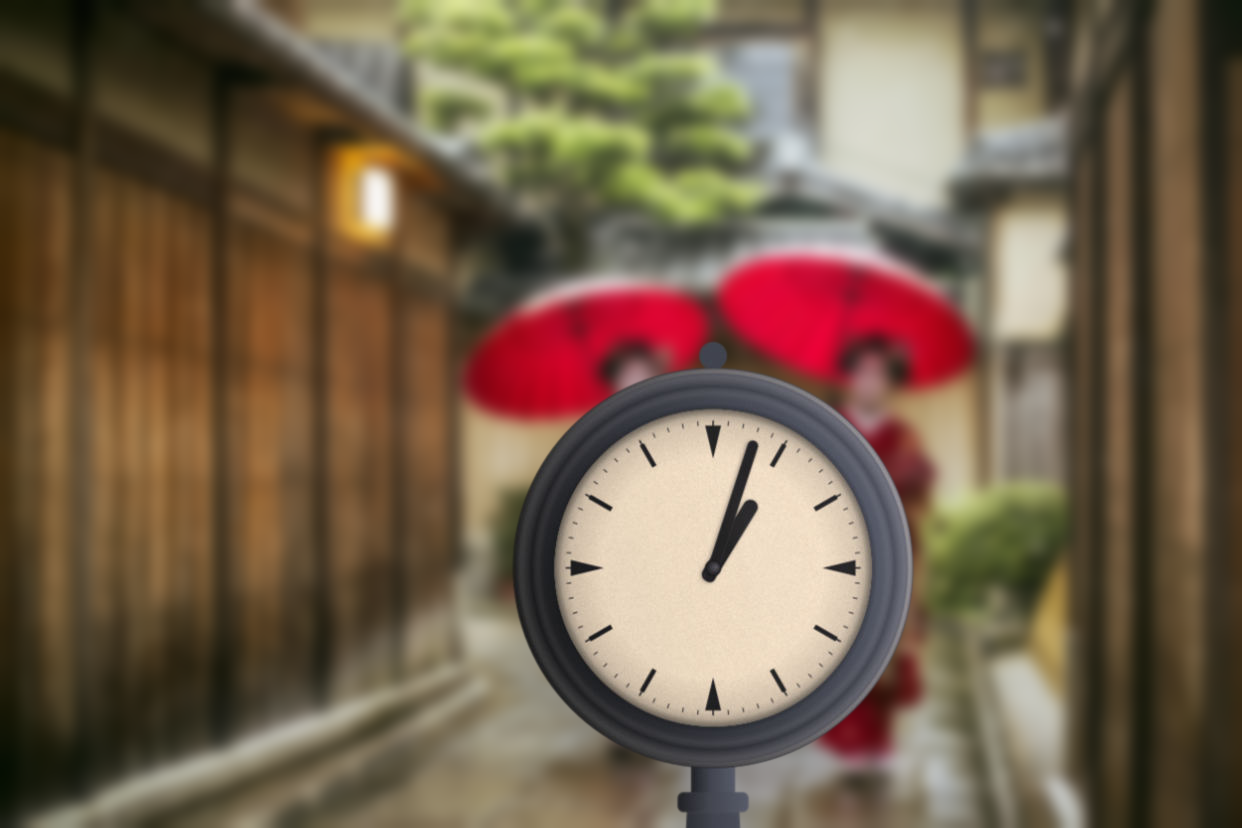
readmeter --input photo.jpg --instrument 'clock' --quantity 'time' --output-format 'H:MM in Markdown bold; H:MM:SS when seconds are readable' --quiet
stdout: **1:03**
